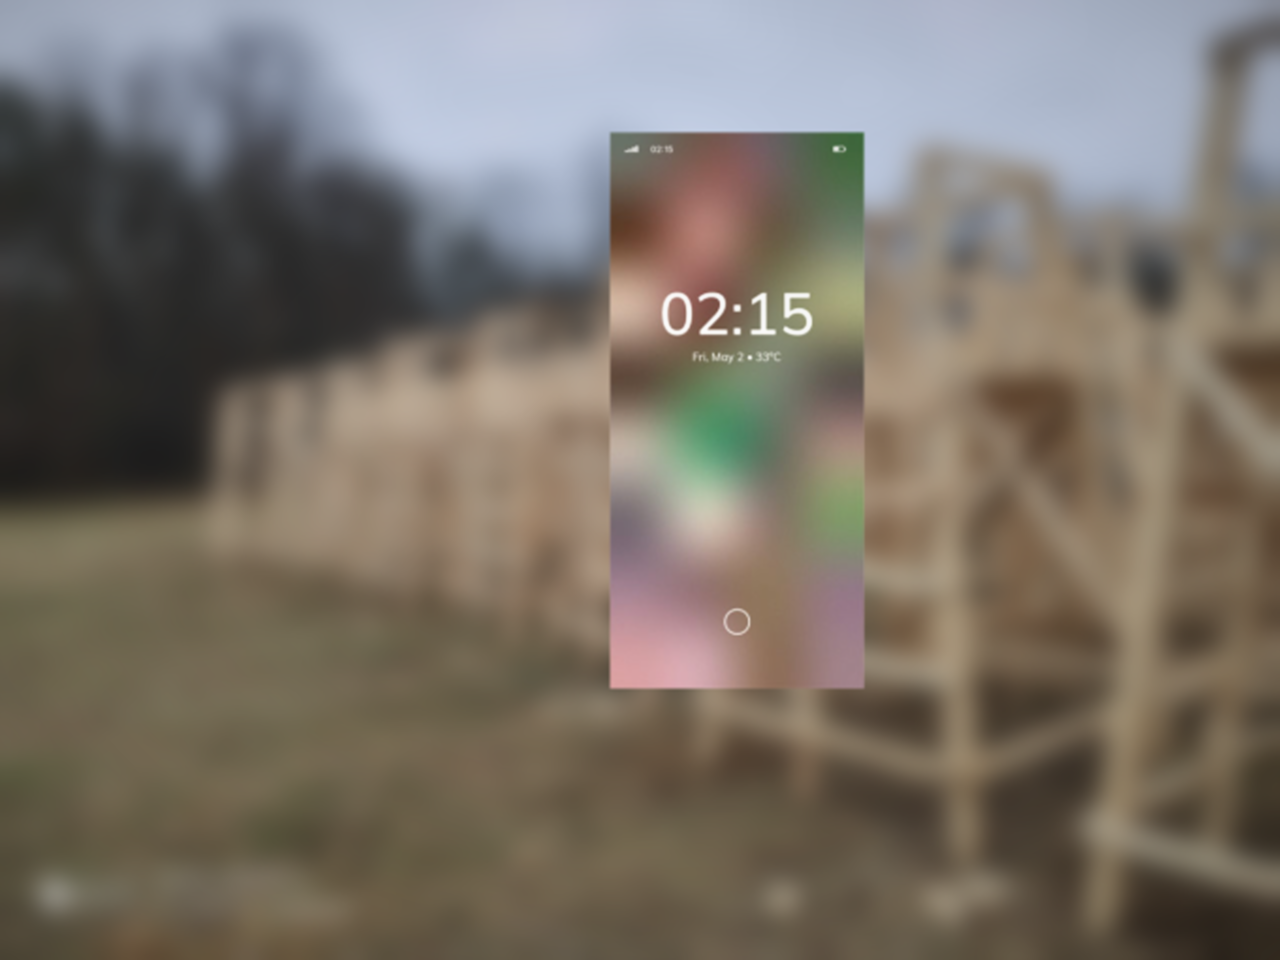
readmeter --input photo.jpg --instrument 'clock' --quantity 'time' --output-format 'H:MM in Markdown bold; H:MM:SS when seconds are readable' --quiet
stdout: **2:15**
